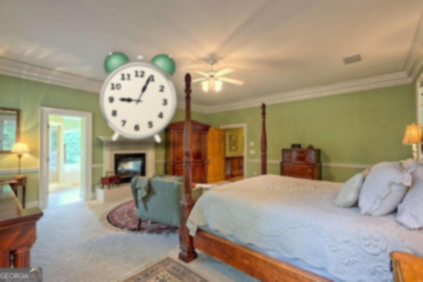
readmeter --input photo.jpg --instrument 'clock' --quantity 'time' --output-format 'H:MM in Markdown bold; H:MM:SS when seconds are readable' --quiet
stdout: **9:04**
